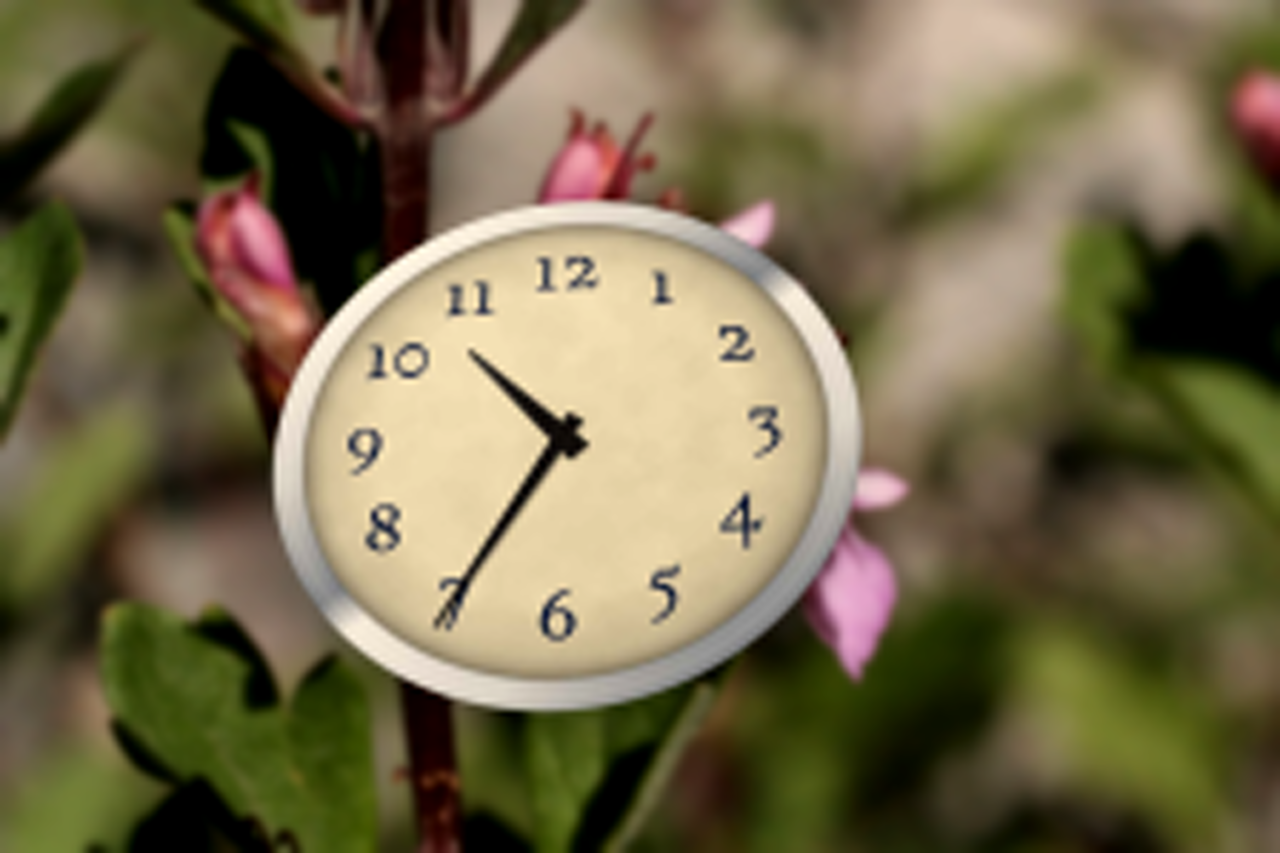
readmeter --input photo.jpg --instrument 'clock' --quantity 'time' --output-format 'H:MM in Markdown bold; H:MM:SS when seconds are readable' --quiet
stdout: **10:35**
